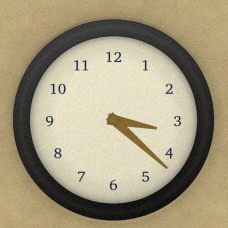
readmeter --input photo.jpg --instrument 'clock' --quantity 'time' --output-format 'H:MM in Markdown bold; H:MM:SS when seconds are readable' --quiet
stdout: **3:22**
